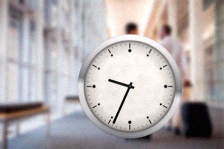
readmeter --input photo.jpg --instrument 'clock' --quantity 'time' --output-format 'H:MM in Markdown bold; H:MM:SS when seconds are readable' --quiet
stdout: **9:34**
